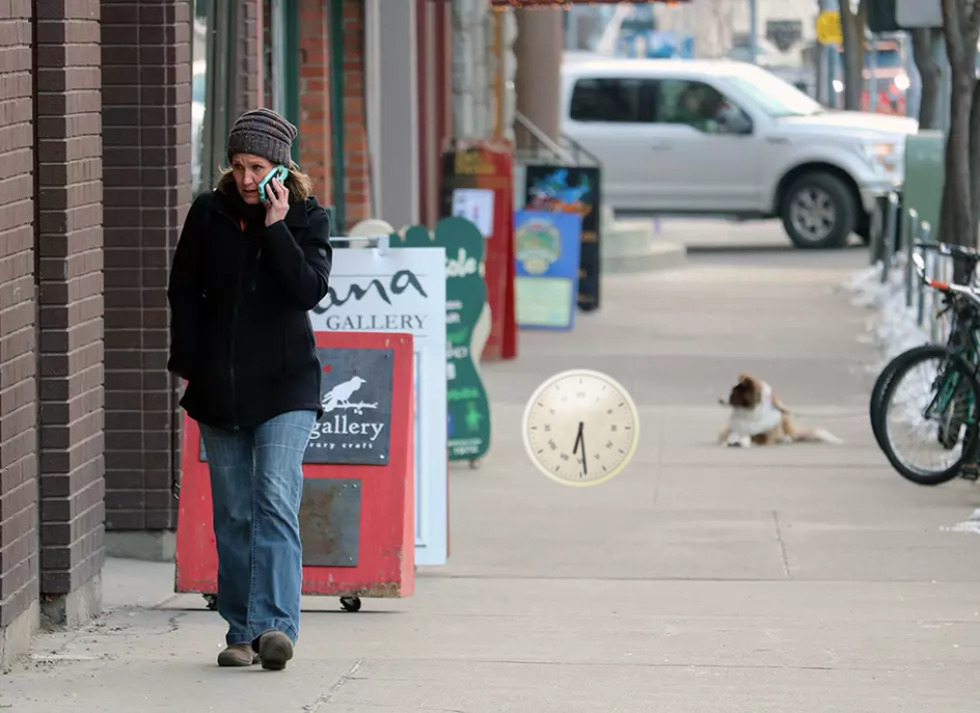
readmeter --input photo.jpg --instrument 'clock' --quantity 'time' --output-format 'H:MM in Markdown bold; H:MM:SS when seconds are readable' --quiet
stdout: **6:29**
